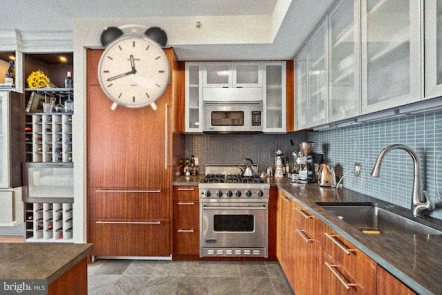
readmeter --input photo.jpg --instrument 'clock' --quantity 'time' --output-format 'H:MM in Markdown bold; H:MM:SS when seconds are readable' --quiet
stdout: **11:42**
